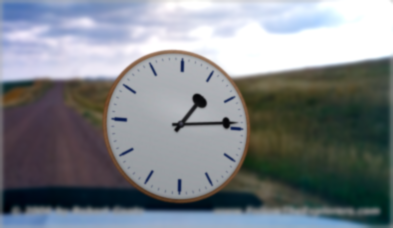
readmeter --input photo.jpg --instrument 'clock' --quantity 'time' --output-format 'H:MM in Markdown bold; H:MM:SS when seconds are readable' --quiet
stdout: **1:14**
